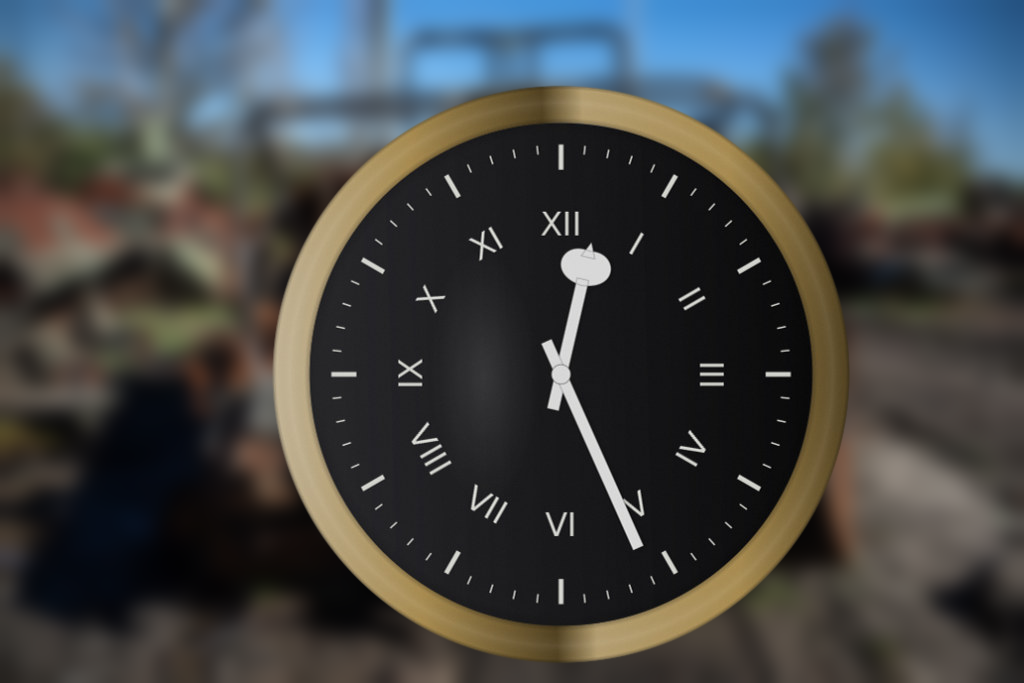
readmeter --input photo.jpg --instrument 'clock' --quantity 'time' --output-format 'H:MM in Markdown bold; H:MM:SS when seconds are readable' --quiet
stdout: **12:26**
